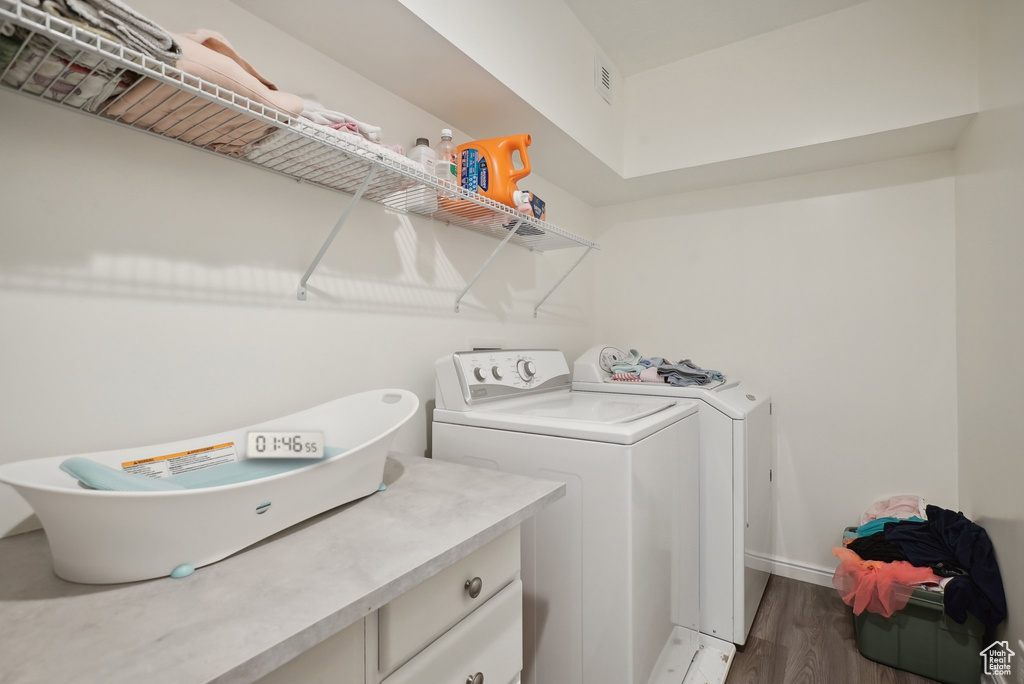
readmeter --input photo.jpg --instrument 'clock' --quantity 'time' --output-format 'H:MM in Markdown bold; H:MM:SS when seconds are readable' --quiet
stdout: **1:46**
